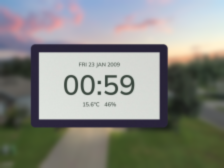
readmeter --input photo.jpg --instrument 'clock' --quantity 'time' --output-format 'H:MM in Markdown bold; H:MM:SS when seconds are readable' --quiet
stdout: **0:59**
